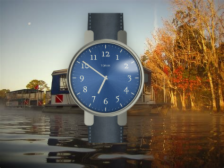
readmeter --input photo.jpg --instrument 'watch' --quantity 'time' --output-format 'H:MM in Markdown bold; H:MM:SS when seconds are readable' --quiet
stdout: **6:51**
